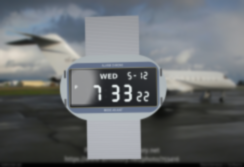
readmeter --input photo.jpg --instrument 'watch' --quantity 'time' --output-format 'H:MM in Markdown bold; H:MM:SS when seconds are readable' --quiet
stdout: **7:33:22**
